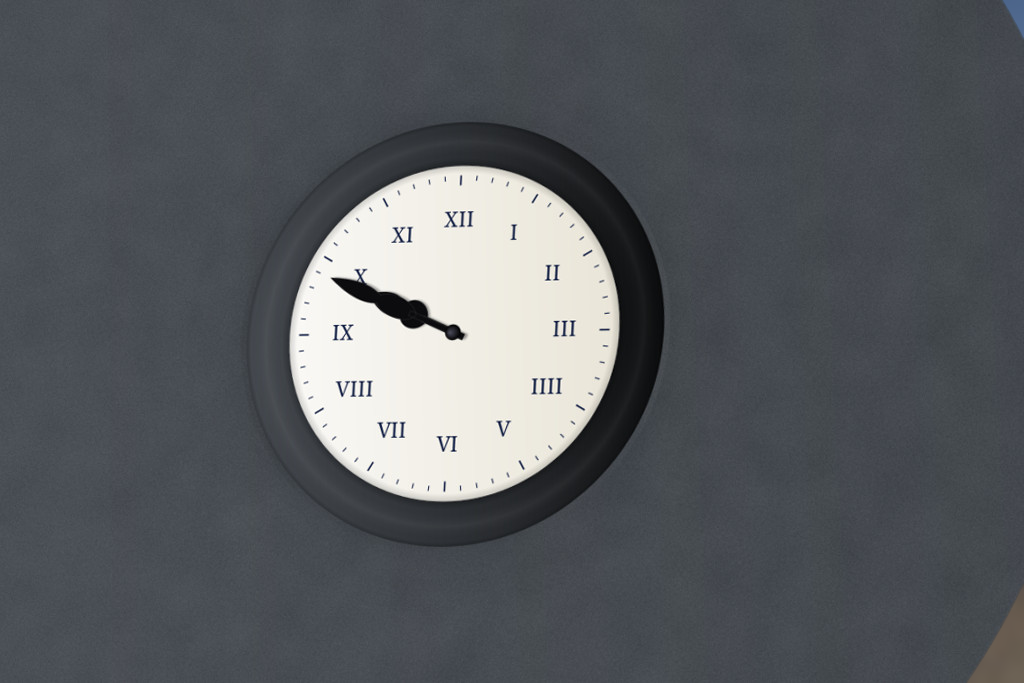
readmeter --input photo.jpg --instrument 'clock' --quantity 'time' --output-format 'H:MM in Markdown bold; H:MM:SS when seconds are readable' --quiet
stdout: **9:49**
